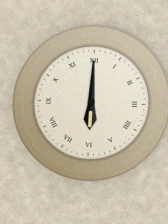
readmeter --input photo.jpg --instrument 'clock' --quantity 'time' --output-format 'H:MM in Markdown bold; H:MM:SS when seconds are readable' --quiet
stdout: **6:00**
